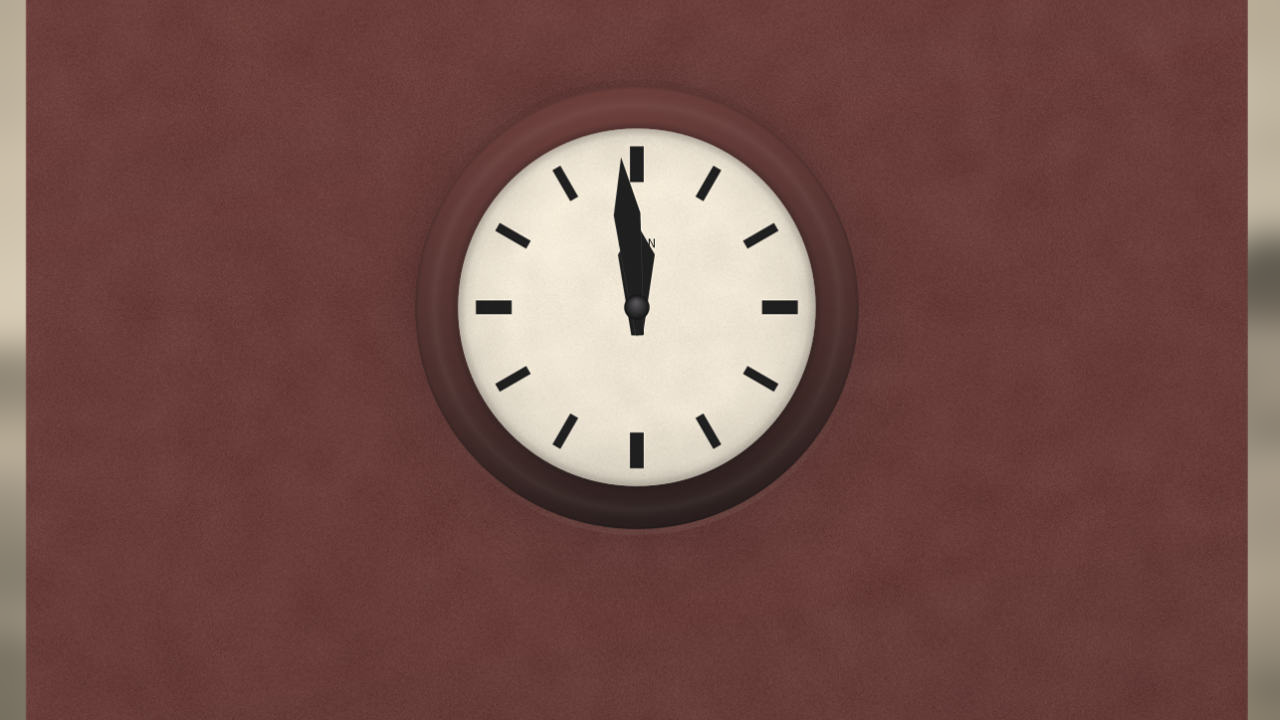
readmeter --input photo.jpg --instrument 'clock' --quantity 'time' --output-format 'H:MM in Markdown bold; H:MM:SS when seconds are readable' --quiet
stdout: **11:59**
